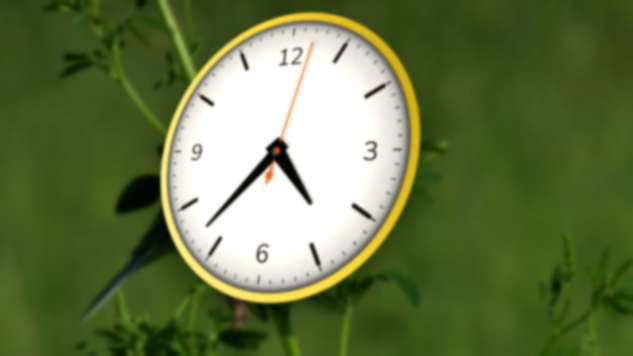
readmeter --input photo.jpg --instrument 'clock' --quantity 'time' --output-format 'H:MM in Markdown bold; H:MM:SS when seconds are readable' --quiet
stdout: **4:37:02**
